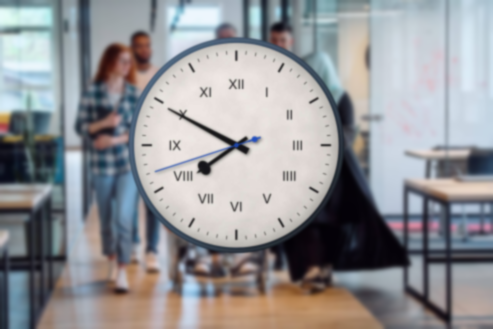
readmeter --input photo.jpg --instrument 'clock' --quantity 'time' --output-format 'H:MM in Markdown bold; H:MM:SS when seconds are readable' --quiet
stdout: **7:49:42**
